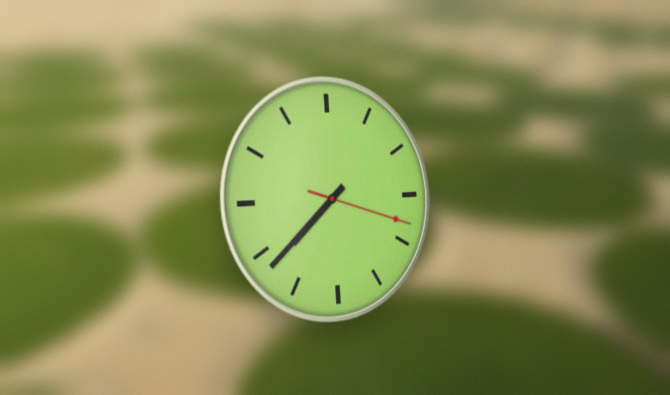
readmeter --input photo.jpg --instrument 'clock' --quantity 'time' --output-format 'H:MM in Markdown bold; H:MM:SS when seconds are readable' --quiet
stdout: **7:38:18**
